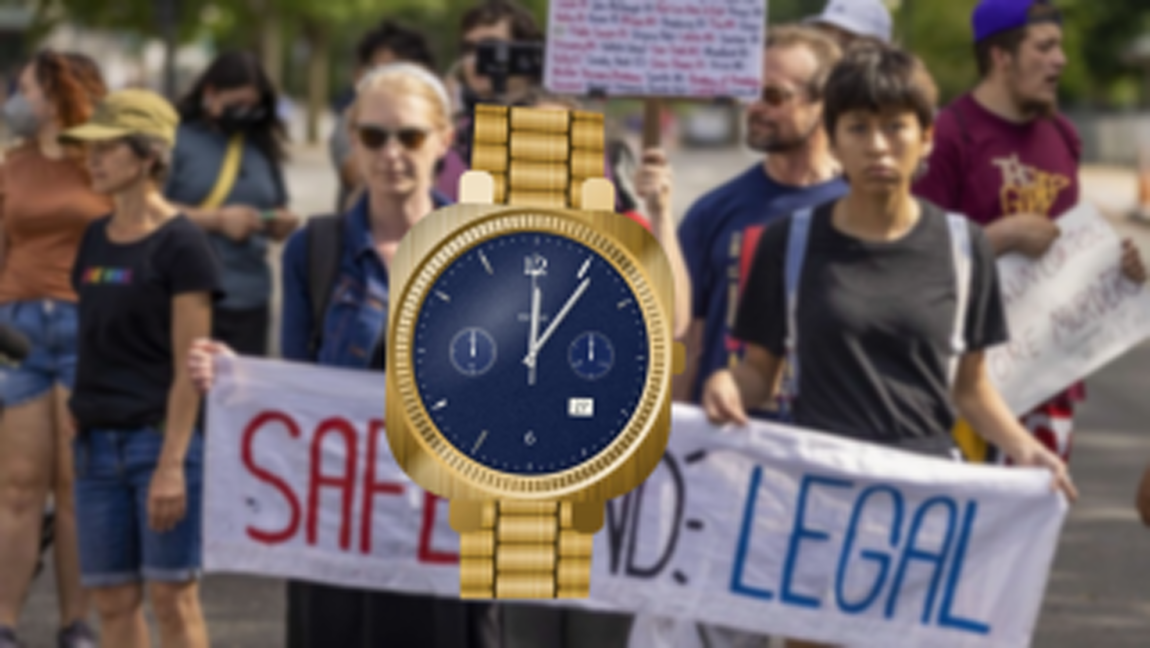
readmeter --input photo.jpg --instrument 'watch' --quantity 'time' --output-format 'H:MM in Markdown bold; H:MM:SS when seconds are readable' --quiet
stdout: **12:06**
